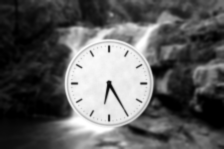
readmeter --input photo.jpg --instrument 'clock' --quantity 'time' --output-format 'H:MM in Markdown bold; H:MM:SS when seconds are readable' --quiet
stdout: **6:25**
